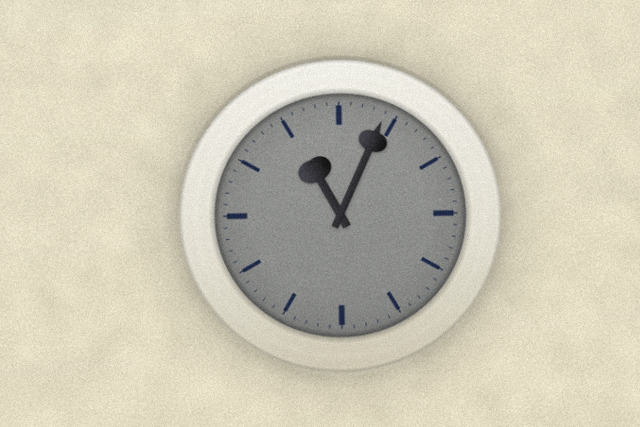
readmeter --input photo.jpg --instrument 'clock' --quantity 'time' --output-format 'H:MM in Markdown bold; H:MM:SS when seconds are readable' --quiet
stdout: **11:04**
